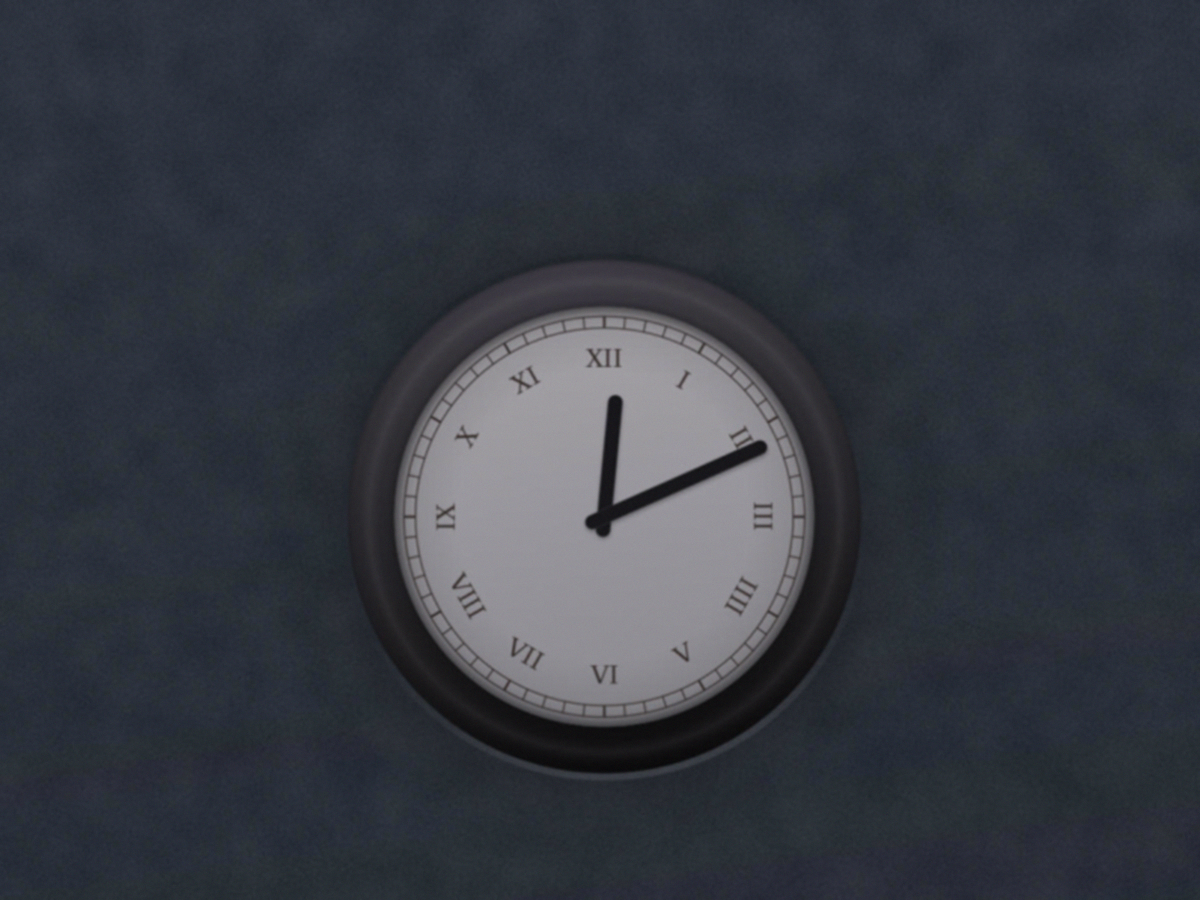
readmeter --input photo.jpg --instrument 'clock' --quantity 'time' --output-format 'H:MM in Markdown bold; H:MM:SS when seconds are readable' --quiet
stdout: **12:11**
